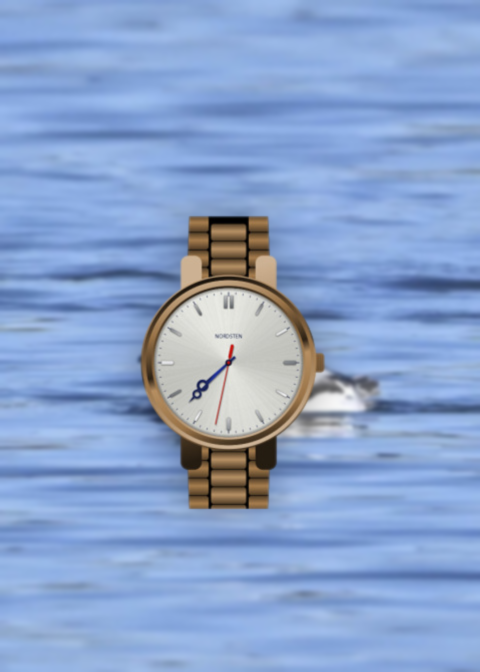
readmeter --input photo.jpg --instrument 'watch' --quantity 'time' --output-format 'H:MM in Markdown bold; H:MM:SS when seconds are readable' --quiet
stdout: **7:37:32**
